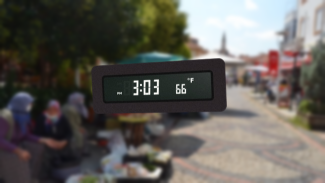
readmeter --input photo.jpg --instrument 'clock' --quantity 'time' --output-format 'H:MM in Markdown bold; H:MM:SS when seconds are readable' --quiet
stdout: **3:03**
